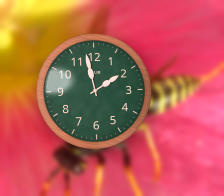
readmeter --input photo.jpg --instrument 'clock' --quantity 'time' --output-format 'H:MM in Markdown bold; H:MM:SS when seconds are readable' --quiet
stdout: **1:58**
